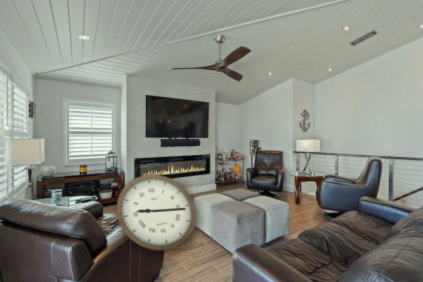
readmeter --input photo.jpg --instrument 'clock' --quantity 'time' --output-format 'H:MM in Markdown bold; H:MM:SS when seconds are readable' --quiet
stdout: **9:16**
